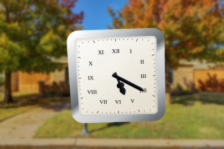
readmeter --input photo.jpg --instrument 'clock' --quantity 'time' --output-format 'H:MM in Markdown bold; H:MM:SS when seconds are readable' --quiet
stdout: **5:20**
